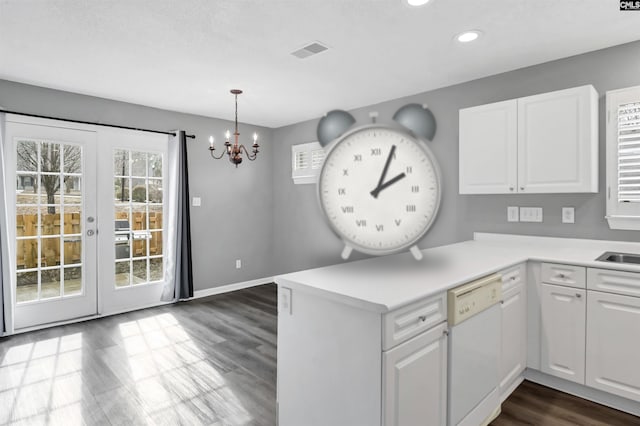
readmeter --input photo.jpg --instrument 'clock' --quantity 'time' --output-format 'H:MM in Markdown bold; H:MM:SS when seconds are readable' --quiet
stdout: **2:04**
